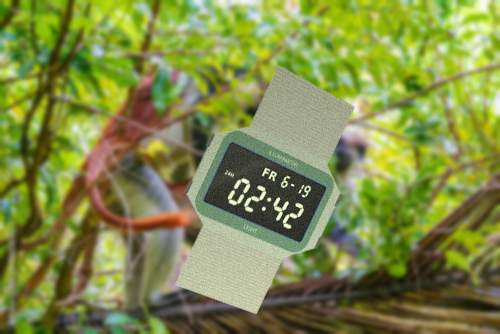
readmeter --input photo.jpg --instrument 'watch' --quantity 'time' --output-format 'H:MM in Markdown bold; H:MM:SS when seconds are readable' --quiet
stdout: **2:42**
